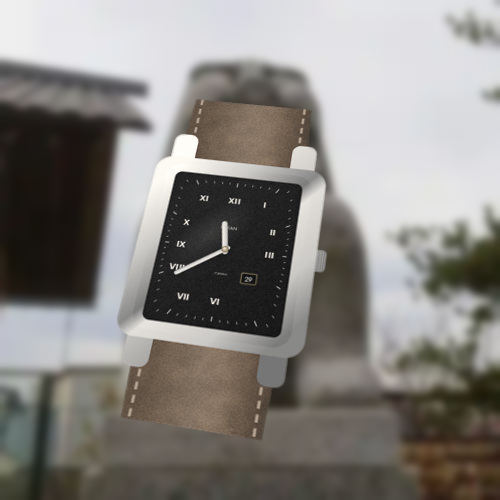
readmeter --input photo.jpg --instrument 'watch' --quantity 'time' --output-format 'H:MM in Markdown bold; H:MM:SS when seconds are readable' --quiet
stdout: **11:39**
